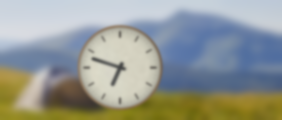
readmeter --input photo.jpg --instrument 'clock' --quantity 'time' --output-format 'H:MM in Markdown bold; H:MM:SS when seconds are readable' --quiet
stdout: **6:48**
